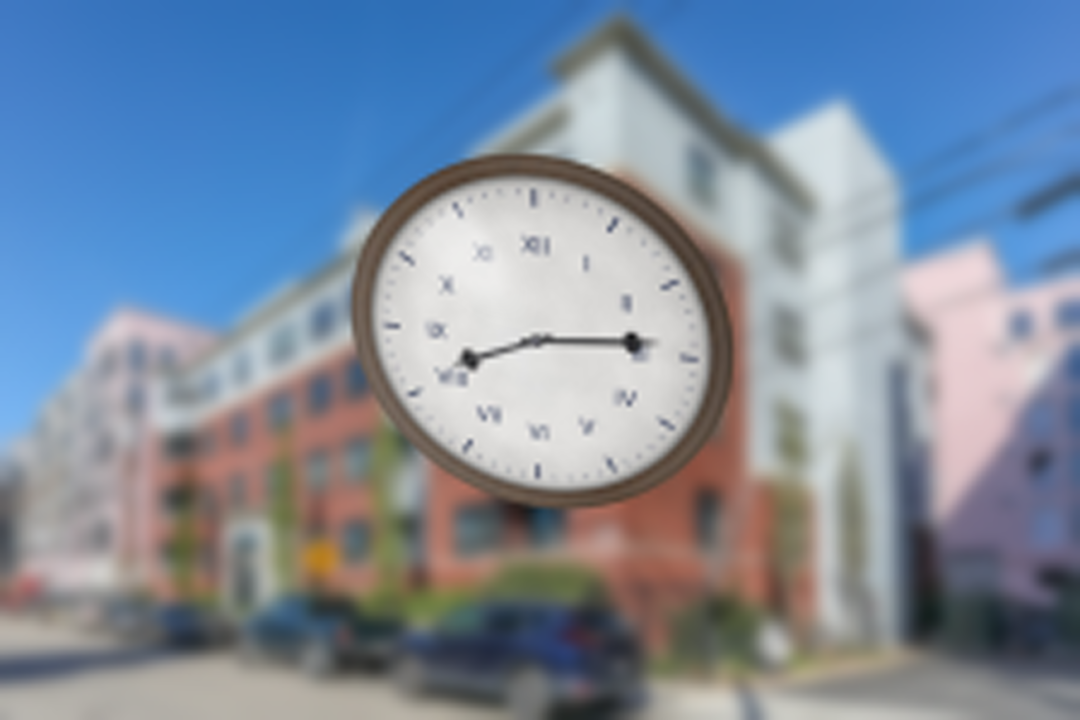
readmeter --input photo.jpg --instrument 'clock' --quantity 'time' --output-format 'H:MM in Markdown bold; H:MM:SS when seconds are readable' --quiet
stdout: **8:14**
